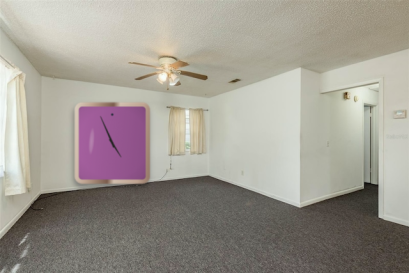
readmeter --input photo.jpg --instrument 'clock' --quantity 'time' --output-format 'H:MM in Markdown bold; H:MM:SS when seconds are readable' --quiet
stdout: **4:56**
